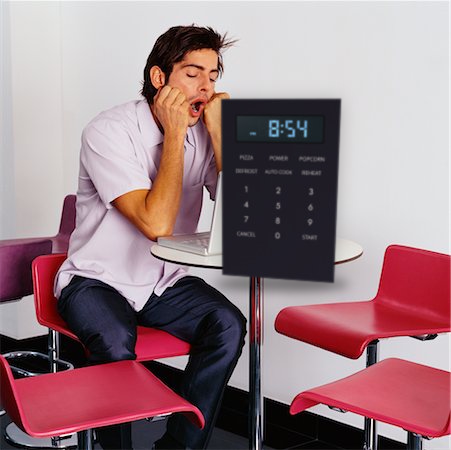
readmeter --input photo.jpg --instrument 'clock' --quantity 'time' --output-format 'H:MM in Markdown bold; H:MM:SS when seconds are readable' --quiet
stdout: **8:54**
